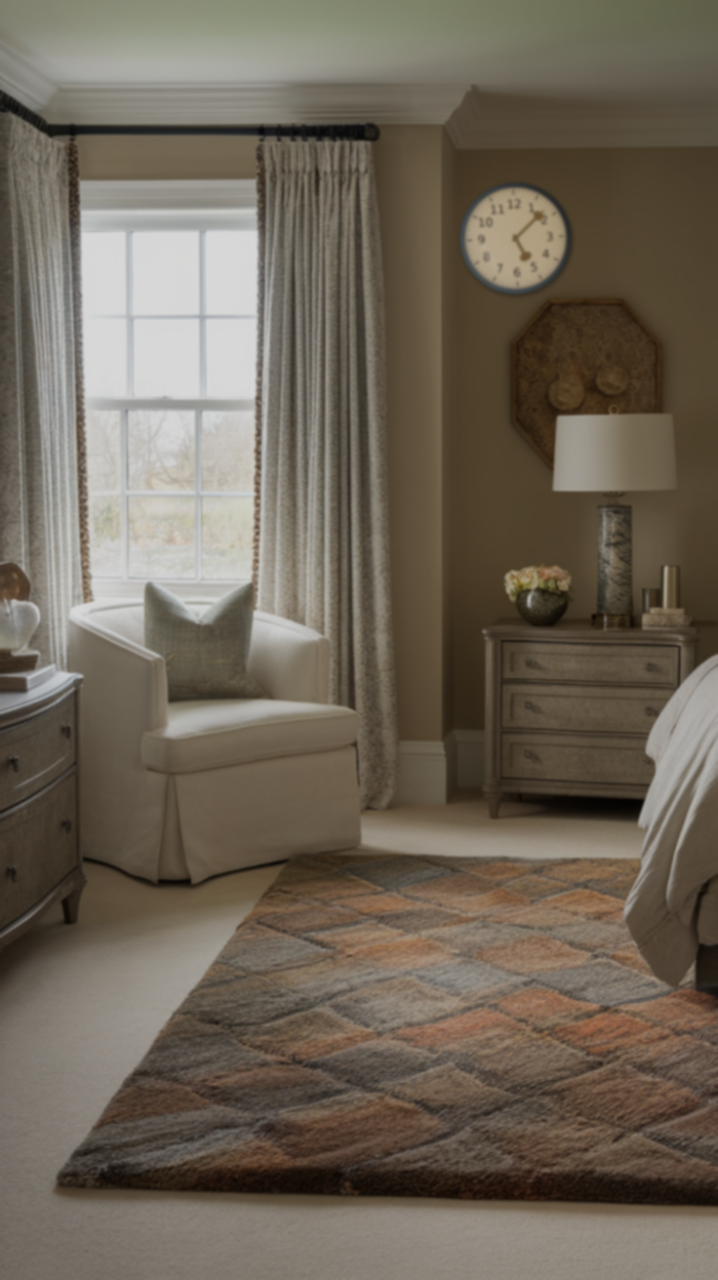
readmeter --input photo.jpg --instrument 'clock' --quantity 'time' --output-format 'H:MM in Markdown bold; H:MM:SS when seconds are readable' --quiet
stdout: **5:08**
